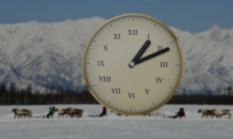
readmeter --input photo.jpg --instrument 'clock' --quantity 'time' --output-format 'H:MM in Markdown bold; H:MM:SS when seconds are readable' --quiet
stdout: **1:11**
